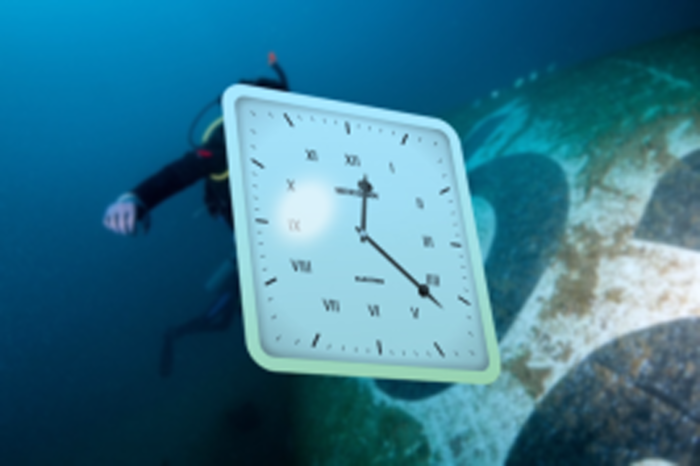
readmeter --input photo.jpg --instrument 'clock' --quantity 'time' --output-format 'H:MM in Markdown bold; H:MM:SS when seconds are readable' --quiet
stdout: **12:22**
